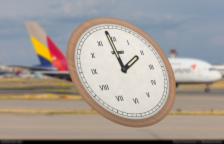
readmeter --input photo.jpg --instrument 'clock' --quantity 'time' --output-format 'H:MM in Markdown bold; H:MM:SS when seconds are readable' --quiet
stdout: **1:59**
